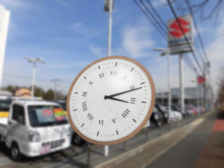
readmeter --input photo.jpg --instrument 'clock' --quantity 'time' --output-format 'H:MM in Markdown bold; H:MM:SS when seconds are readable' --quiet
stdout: **3:11**
